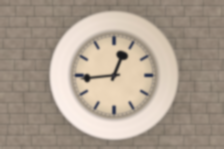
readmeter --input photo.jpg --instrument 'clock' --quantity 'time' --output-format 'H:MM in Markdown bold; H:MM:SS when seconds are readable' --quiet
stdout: **12:44**
